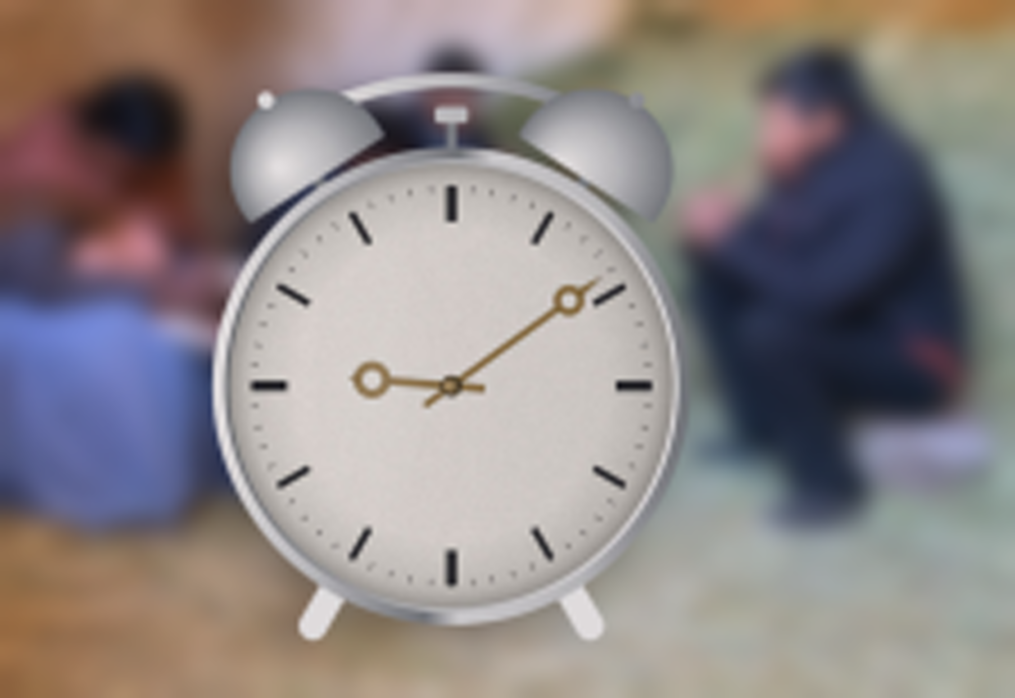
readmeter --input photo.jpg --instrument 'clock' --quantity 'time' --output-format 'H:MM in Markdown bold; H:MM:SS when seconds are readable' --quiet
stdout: **9:09**
